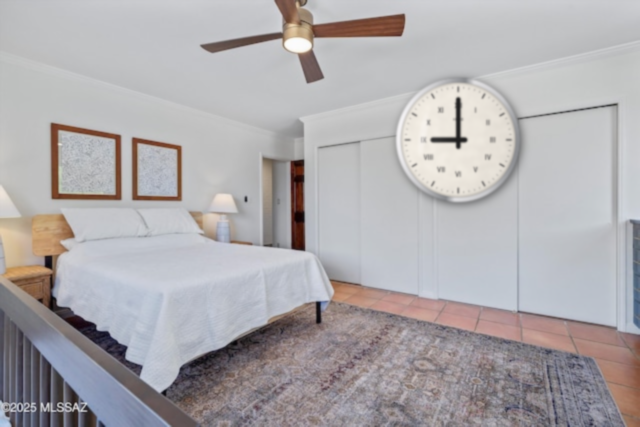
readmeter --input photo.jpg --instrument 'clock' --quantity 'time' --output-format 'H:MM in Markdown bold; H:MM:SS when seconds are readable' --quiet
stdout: **9:00**
